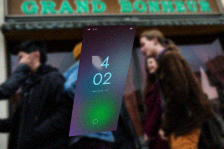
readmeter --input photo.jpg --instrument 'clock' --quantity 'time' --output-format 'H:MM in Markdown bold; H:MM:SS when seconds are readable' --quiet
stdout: **4:02**
